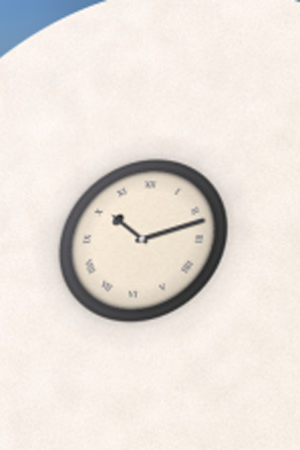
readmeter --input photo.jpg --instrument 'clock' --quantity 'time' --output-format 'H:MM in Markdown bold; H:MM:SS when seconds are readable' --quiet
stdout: **10:12**
